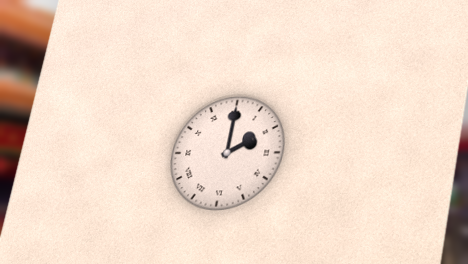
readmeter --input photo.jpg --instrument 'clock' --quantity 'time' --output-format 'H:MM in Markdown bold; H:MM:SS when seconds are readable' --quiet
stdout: **2:00**
